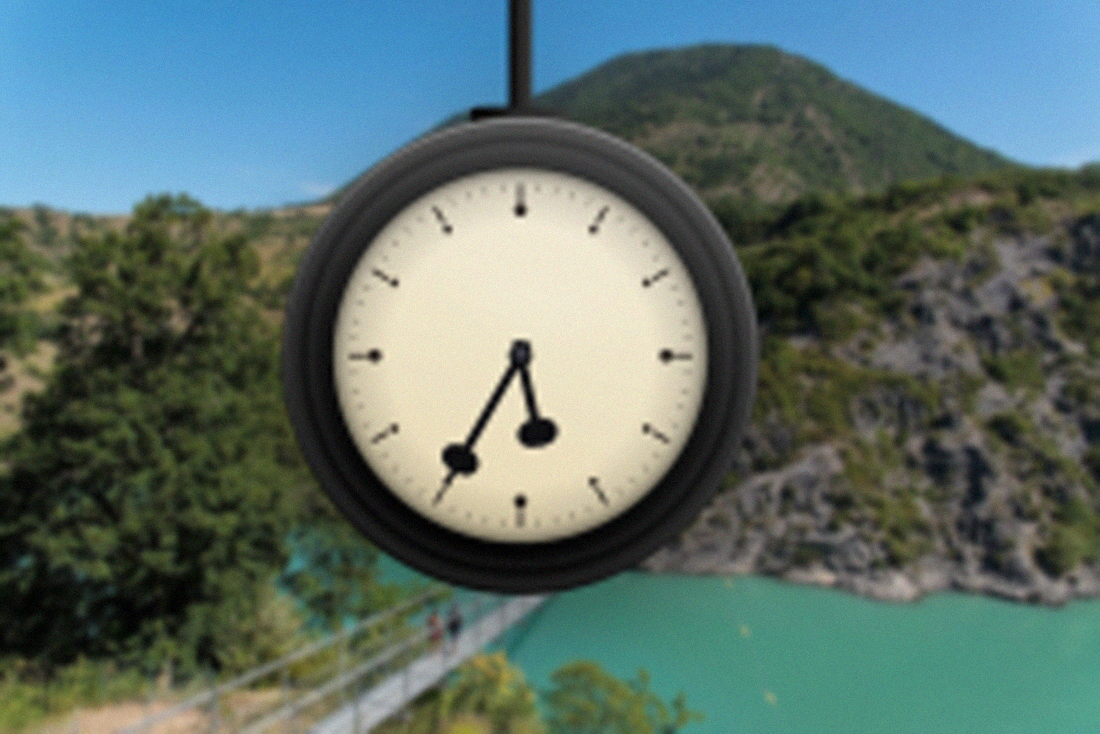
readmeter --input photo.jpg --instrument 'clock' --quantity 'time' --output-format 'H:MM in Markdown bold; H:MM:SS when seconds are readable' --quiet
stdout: **5:35**
